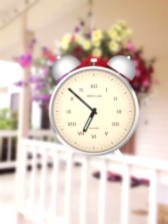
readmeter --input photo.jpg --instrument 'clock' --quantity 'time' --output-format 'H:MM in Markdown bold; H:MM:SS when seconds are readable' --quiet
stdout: **6:52**
